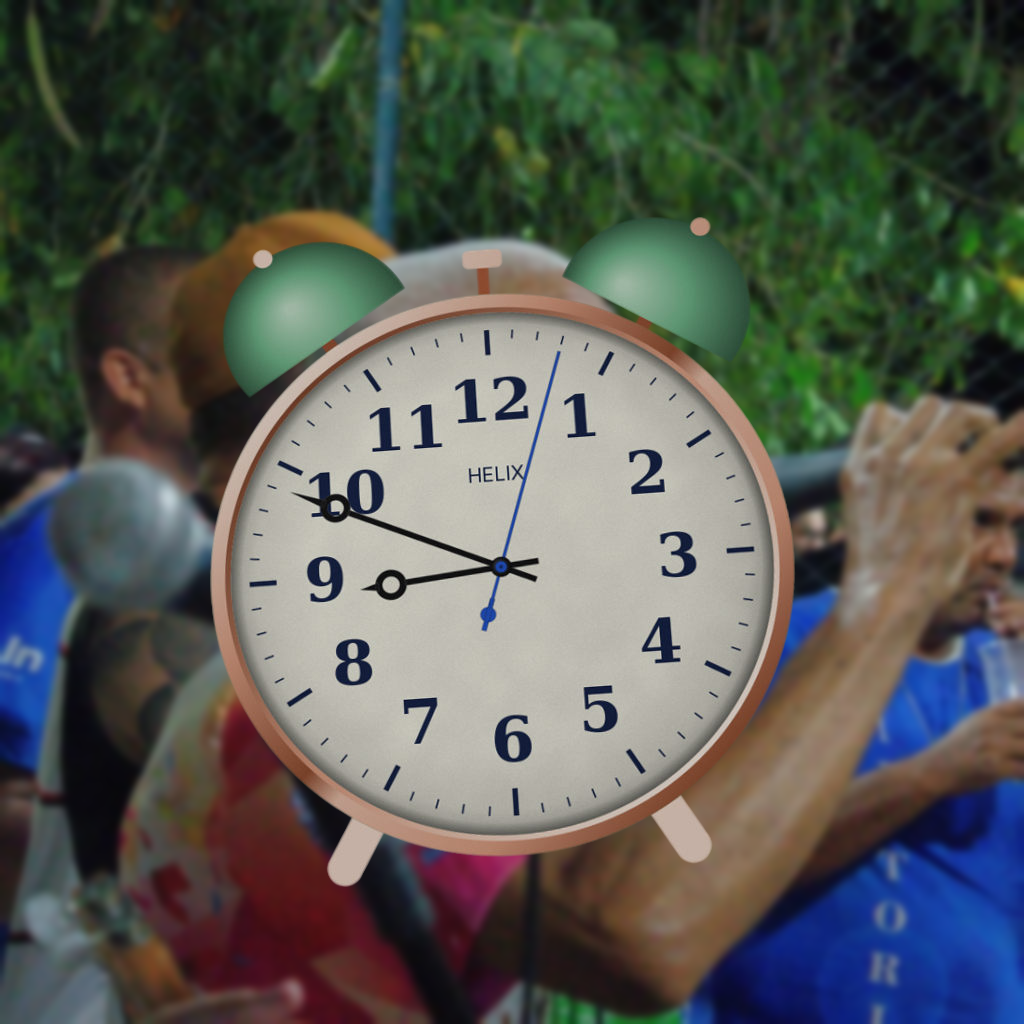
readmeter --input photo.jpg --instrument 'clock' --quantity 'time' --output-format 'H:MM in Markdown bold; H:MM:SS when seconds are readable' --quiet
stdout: **8:49:03**
